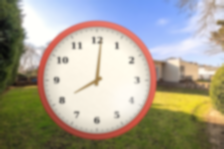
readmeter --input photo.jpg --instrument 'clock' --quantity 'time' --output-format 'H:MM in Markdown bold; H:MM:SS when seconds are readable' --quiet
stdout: **8:01**
